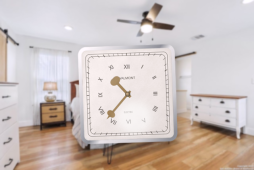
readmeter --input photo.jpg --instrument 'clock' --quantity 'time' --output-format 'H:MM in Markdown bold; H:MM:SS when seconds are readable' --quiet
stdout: **10:37**
